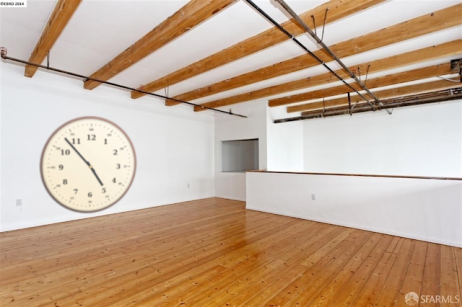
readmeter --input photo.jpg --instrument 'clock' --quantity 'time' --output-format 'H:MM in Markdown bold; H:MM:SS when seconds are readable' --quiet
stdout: **4:53**
